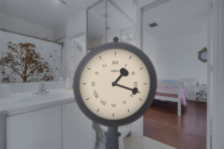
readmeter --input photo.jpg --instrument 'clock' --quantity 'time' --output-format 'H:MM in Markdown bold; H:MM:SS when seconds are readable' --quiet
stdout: **1:18**
